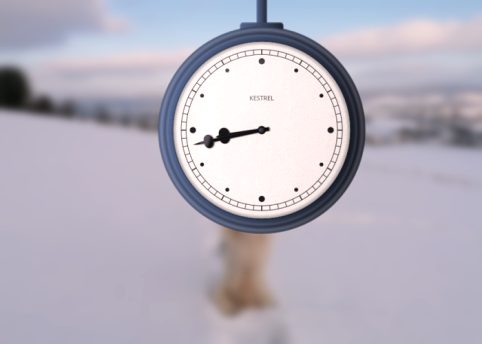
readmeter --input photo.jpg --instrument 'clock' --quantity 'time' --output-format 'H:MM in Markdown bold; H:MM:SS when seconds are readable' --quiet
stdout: **8:43**
